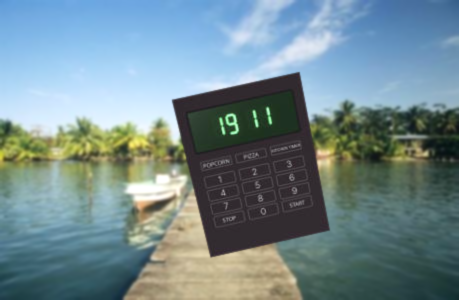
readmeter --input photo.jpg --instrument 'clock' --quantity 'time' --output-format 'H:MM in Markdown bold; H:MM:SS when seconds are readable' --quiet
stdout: **19:11**
